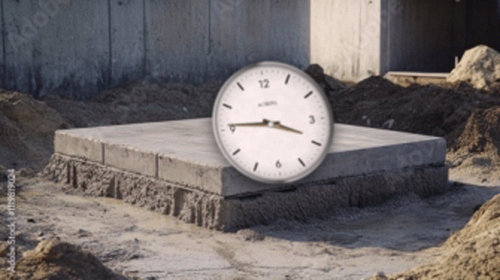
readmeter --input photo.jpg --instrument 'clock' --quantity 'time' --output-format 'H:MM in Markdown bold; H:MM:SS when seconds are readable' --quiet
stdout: **3:46**
